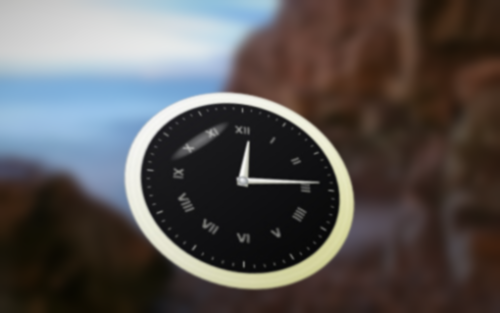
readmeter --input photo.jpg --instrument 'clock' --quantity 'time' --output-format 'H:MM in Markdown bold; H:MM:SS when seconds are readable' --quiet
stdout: **12:14**
